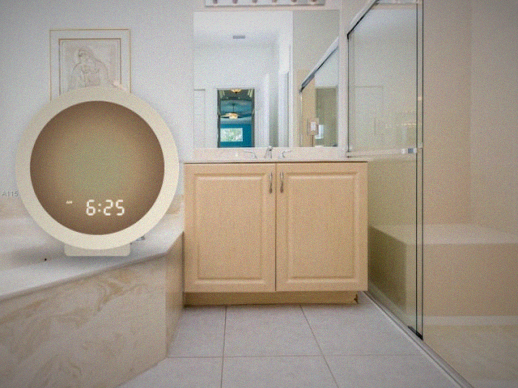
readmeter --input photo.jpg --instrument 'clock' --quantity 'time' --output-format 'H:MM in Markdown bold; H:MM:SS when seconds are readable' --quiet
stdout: **6:25**
